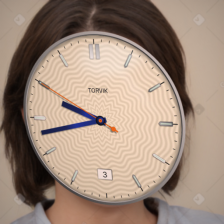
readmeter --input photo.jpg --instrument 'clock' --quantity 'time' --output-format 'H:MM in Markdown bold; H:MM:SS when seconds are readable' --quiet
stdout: **9:42:50**
